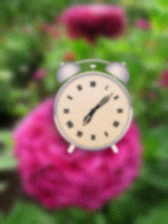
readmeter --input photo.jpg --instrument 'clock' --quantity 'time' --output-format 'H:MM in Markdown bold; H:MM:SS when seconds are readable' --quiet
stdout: **7:08**
